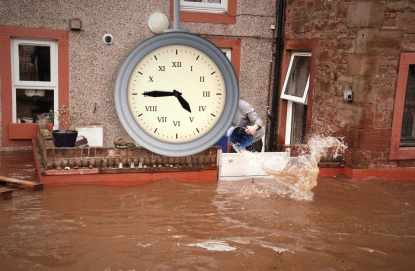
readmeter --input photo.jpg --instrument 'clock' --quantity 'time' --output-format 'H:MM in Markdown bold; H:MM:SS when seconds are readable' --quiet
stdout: **4:45**
